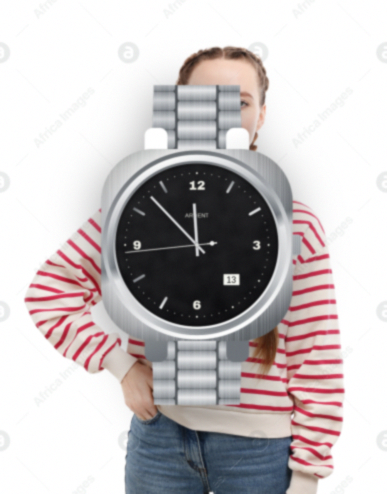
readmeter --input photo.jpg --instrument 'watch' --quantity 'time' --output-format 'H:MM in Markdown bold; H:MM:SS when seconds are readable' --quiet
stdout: **11:52:44**
